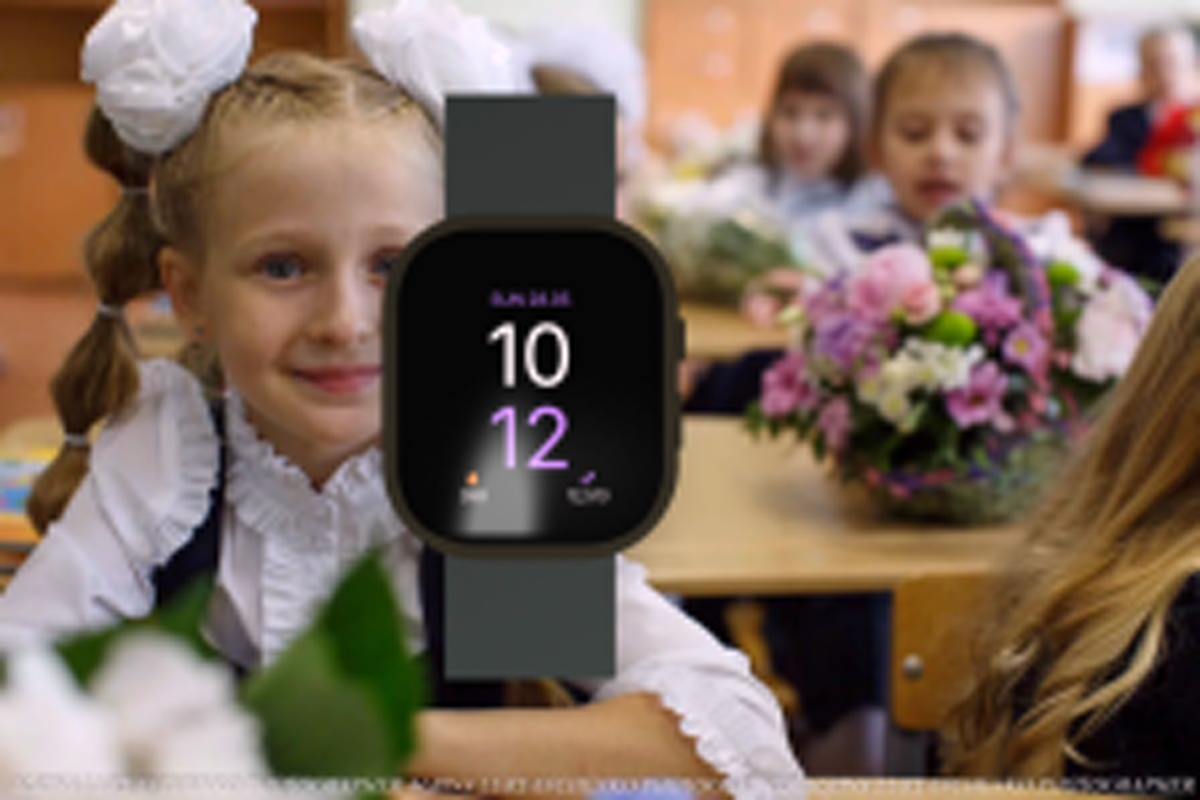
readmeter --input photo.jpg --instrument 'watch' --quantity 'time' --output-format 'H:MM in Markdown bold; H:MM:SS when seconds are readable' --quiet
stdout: **10:12**
